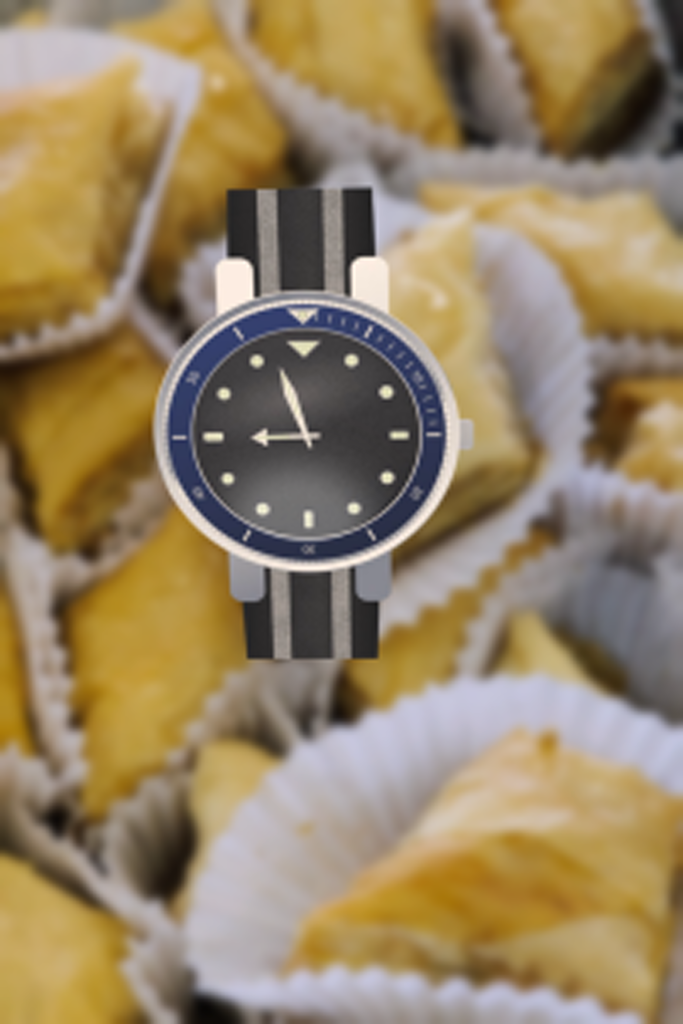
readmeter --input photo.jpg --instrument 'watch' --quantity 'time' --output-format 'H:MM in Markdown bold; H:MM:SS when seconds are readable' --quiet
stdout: **8:57**
